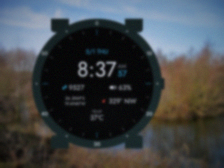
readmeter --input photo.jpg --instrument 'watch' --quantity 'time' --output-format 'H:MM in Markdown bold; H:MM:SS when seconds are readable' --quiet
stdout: **8:37**
